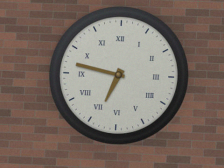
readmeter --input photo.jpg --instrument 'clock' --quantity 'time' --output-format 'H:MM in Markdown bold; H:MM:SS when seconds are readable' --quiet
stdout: **6:47**
